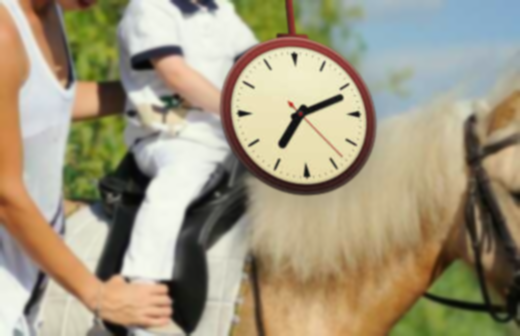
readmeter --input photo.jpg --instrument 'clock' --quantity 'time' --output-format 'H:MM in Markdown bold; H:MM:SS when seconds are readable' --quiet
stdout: **7:11:23**
